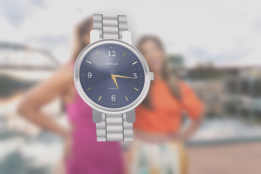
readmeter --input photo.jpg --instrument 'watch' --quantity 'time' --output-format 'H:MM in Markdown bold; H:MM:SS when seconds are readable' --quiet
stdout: **5:16**
